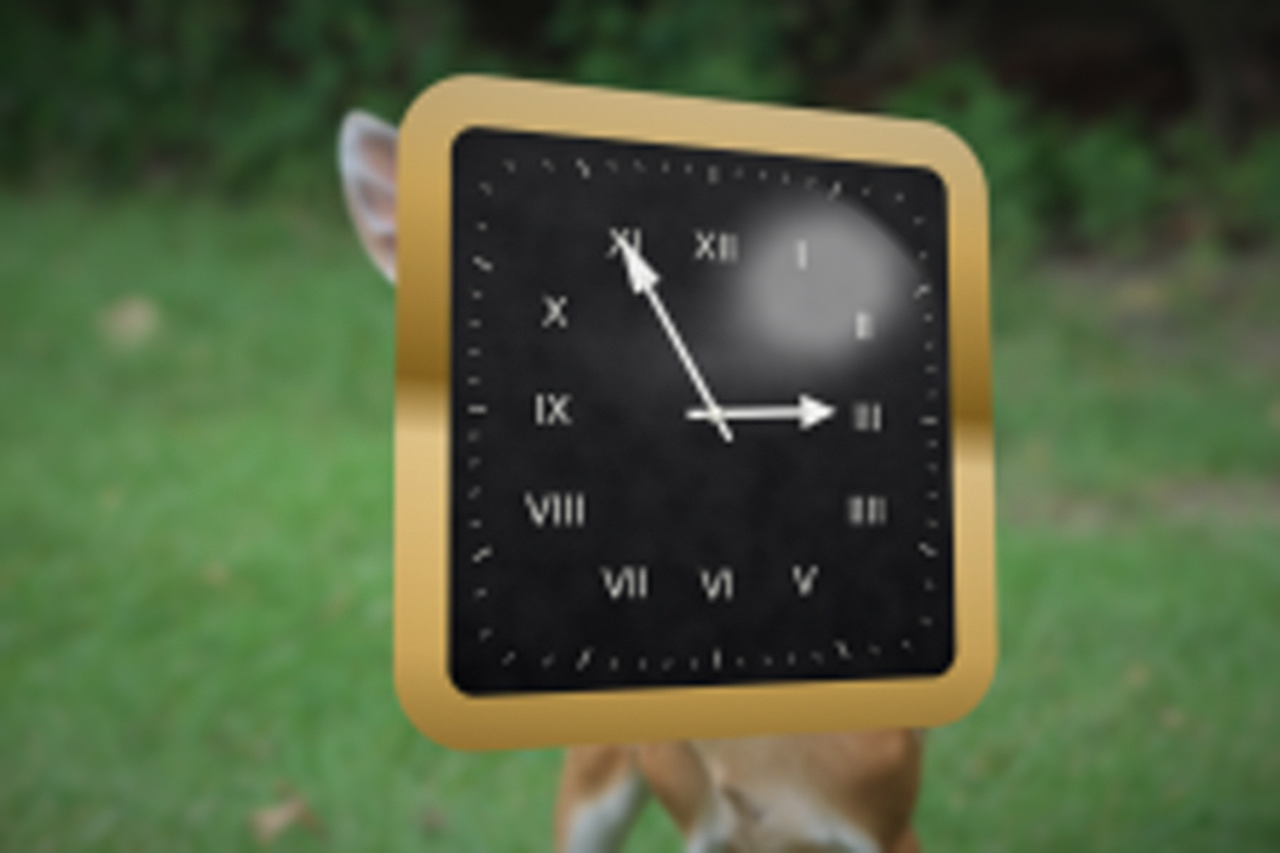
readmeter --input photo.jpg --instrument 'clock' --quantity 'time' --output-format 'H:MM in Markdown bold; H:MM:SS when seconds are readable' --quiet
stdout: **2:55**
